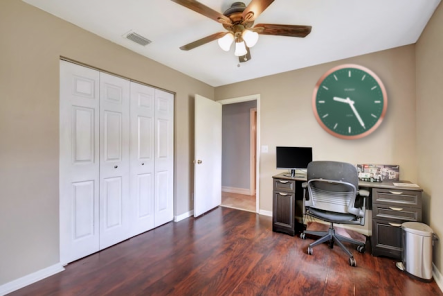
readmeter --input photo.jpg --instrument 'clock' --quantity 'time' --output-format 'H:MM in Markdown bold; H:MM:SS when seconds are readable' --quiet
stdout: **9:25**
